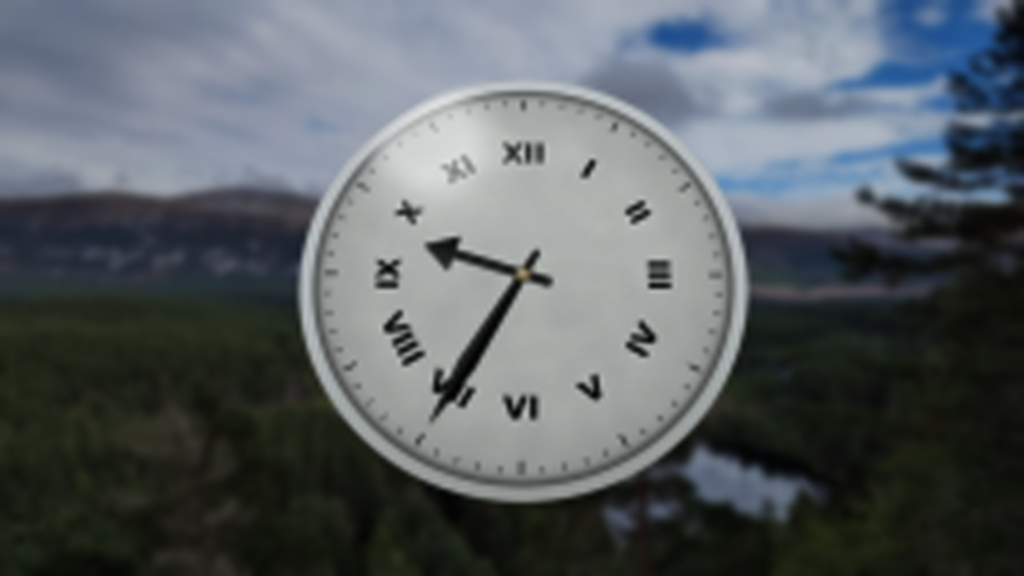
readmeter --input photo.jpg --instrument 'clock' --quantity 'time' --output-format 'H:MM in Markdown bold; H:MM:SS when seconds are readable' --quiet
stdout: **9:35**
